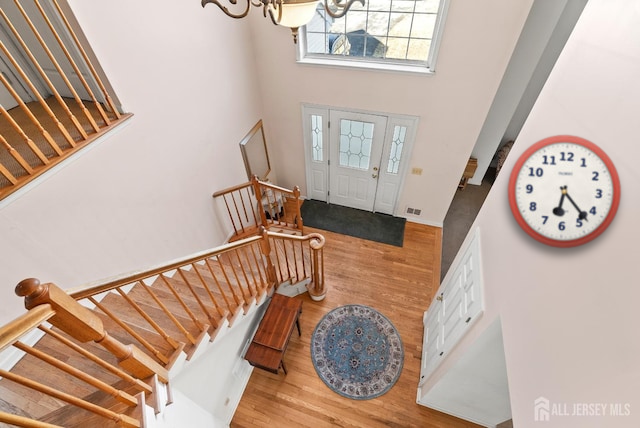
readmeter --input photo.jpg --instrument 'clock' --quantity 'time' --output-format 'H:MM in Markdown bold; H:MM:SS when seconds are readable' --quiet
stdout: **6:23**
